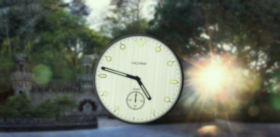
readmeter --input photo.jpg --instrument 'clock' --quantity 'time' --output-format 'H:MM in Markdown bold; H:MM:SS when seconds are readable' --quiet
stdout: **4:47**
